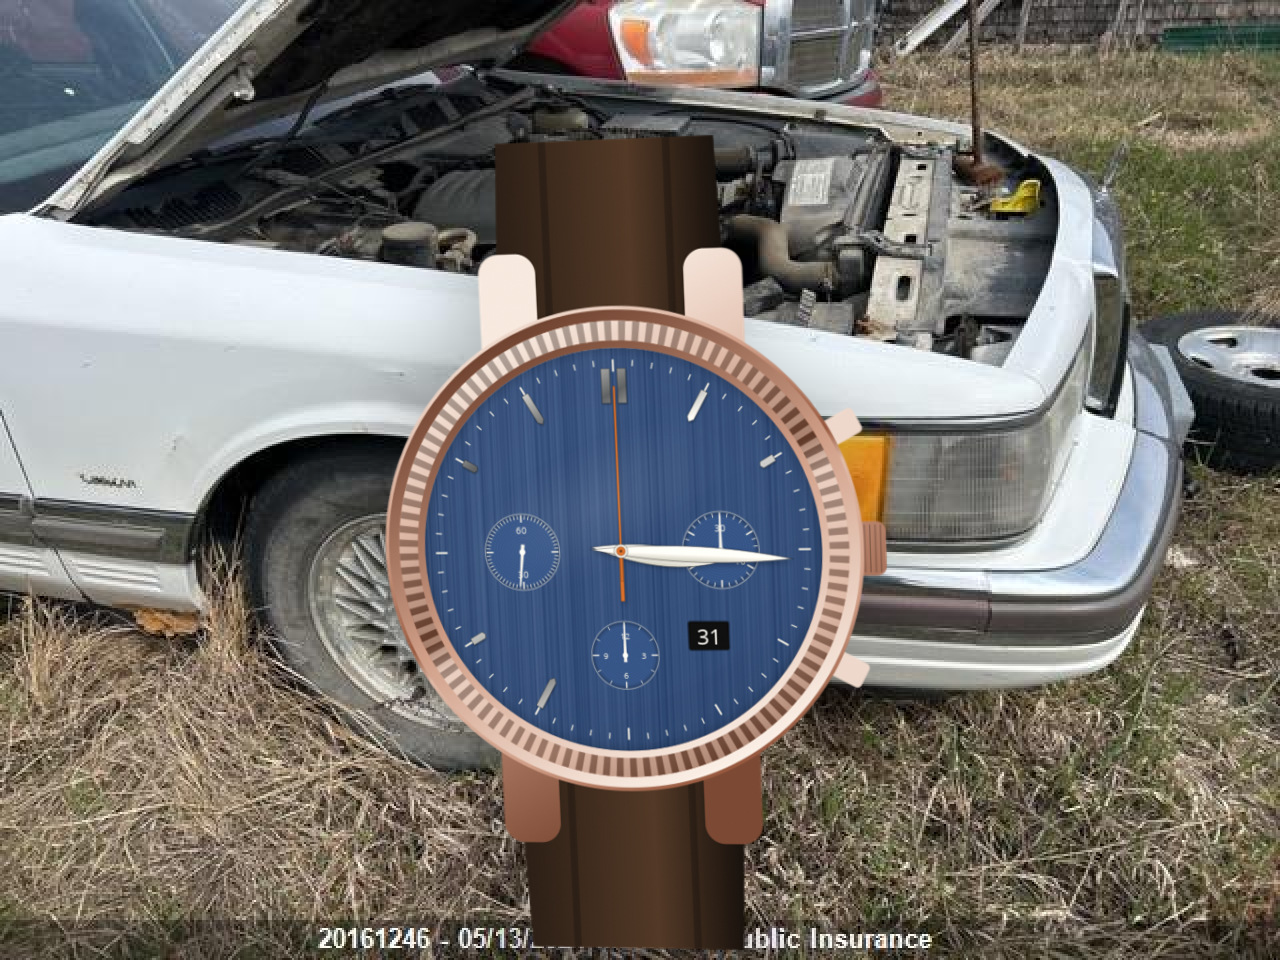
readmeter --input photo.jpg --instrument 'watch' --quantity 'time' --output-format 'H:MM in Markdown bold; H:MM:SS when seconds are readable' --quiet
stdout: **3:15:31**
